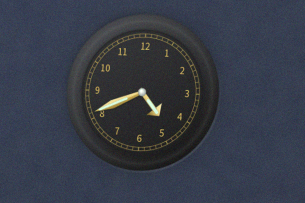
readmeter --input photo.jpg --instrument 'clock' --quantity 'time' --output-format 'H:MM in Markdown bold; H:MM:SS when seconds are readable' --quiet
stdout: **4:41**
